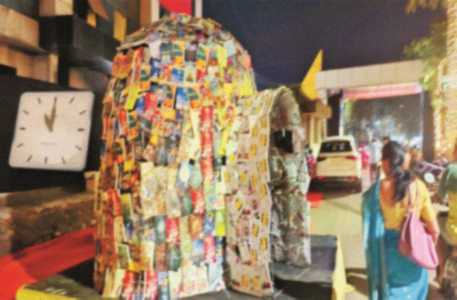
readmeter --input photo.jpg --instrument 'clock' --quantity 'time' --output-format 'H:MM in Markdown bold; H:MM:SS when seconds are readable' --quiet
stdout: **11:00**
